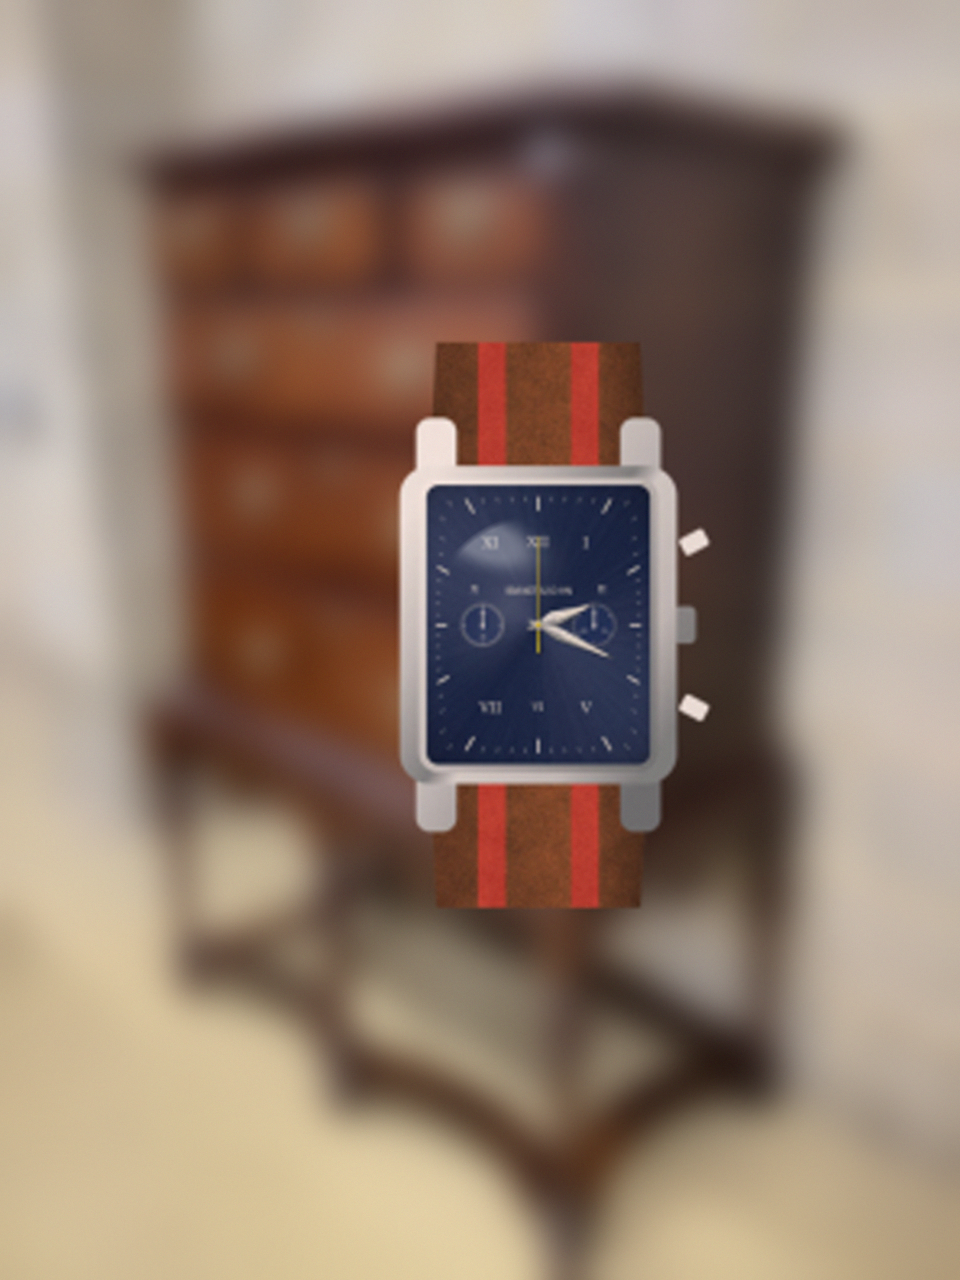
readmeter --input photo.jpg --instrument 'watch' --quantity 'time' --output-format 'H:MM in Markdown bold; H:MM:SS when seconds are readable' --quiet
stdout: **2:19**
